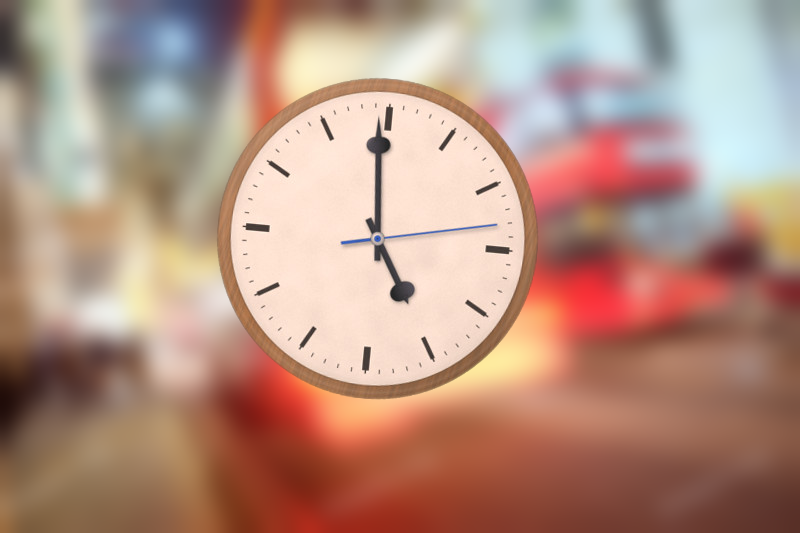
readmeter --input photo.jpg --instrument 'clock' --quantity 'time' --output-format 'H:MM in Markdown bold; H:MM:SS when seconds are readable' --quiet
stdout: **4:59:13**
